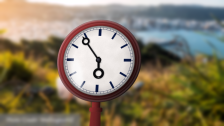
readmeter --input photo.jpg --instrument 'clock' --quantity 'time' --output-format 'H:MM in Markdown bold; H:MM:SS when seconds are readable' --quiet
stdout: **5:54**
